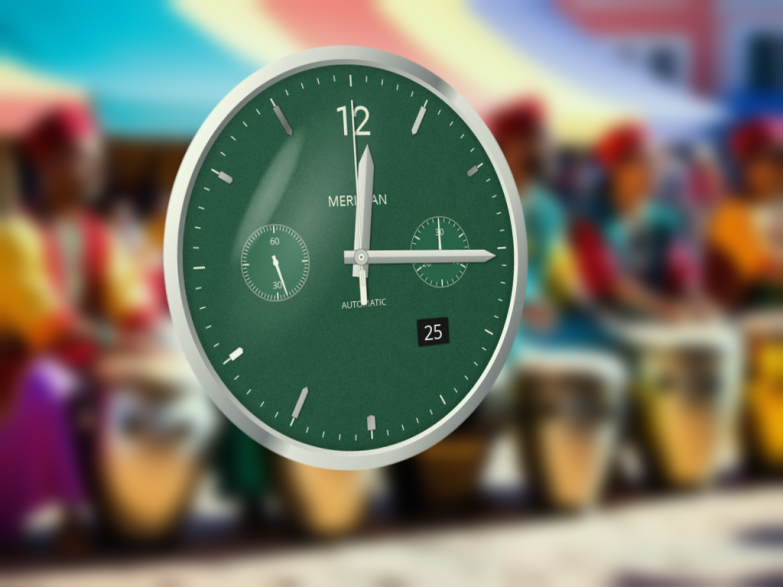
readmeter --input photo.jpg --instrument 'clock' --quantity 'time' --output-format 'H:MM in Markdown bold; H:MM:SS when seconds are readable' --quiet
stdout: **12:15:27**
